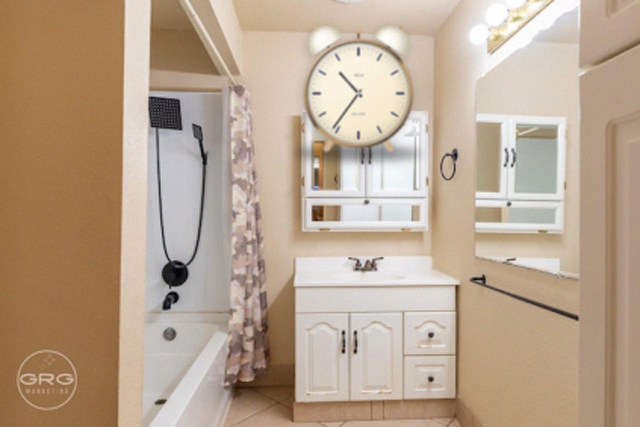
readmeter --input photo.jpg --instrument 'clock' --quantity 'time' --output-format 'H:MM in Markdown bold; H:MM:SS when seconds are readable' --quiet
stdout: **10:36**
